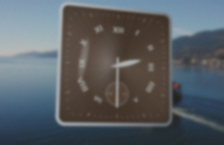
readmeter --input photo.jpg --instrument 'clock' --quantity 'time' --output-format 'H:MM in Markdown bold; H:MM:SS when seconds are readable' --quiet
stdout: **2:30**
